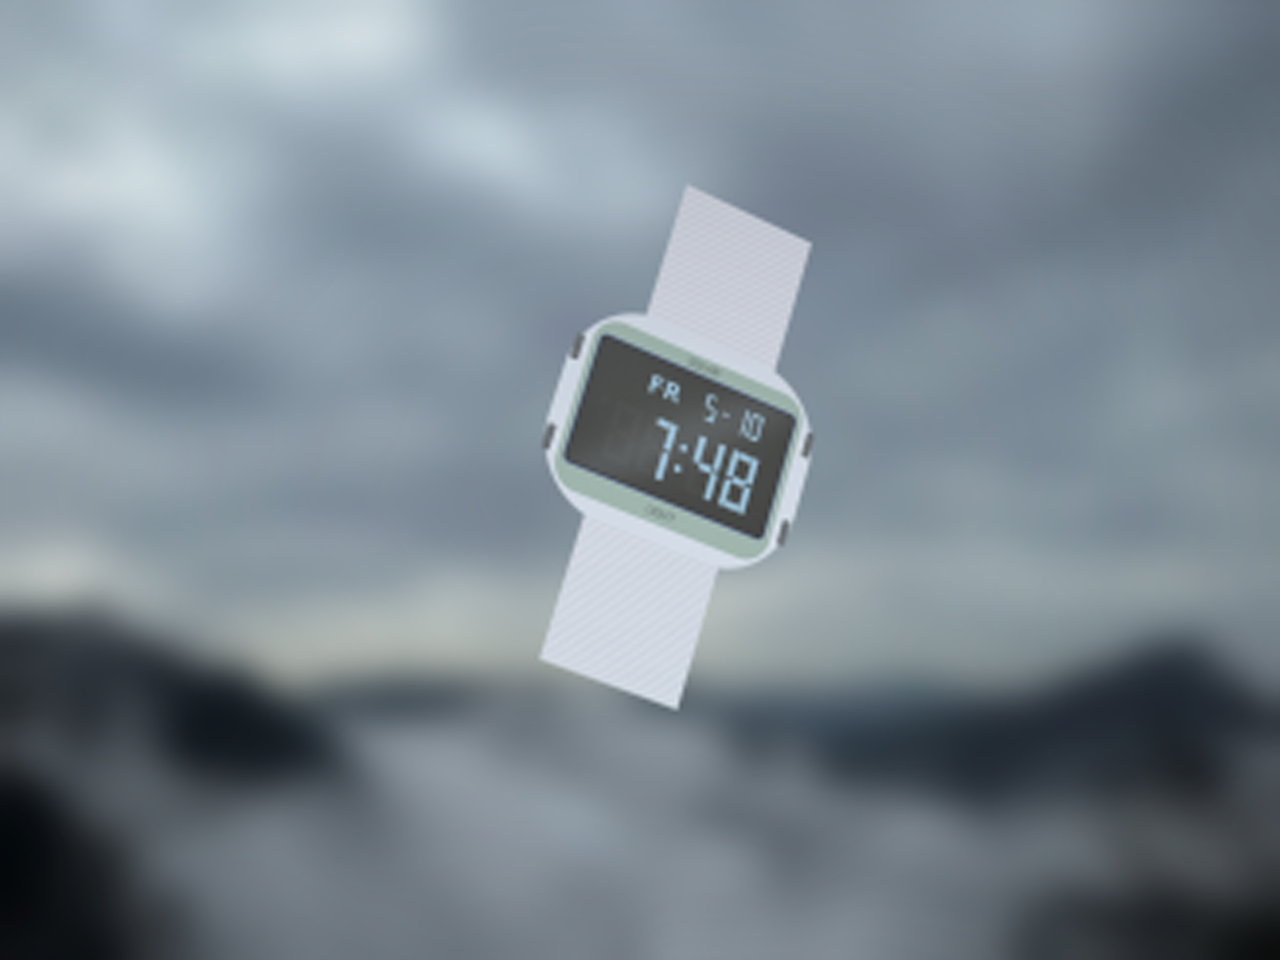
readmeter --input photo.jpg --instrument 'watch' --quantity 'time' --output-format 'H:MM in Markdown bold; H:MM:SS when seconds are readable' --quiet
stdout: **7:48**
